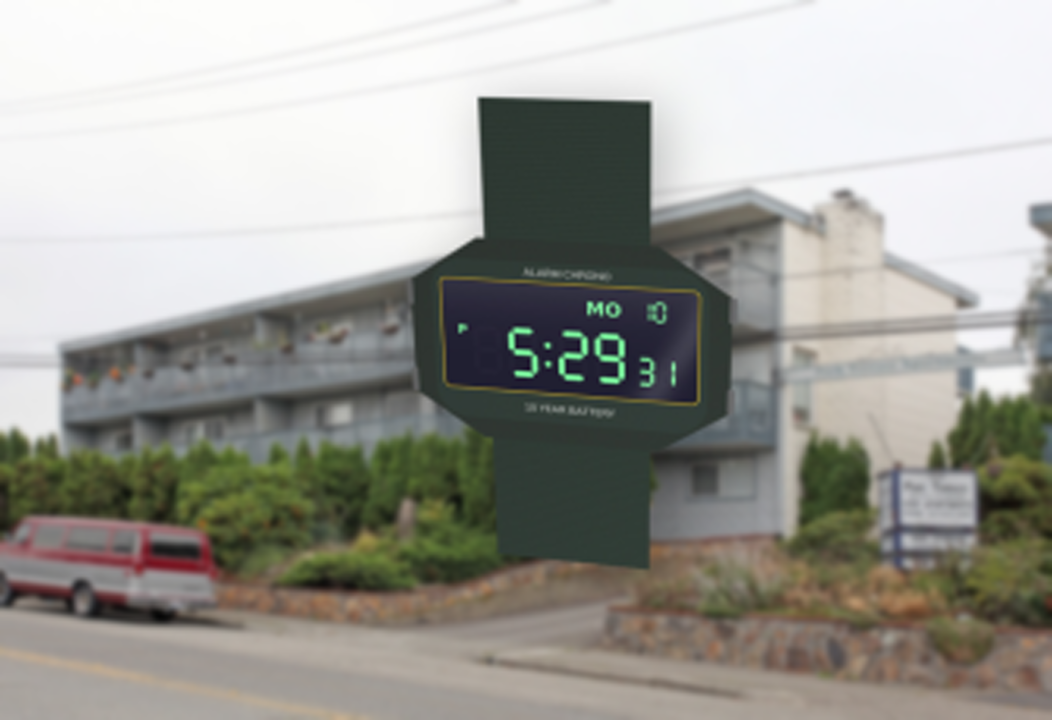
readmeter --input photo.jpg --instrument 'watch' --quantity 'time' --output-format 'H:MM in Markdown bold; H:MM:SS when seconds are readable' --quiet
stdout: **5:29:31**
